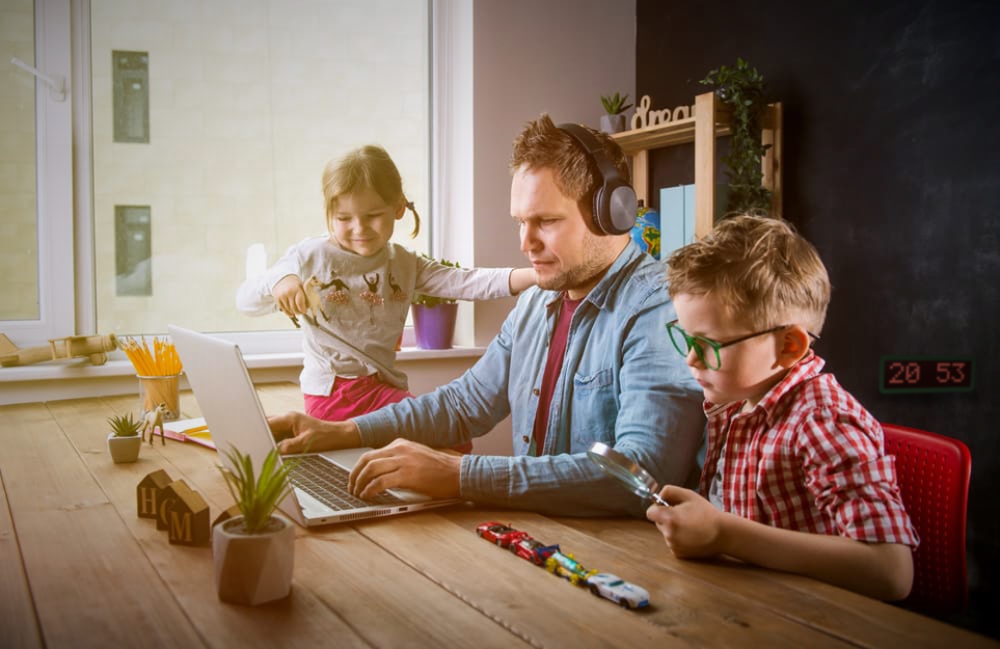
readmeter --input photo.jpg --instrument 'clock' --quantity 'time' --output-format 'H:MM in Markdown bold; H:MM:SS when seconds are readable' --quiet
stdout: **20:53**
